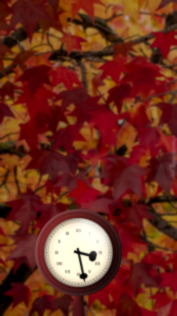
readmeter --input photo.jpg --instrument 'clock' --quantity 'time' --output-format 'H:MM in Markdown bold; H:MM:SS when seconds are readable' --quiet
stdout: **3:28**
